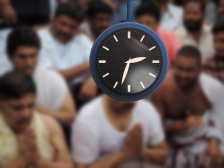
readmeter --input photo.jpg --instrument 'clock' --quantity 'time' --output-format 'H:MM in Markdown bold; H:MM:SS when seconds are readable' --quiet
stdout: **2:33**
